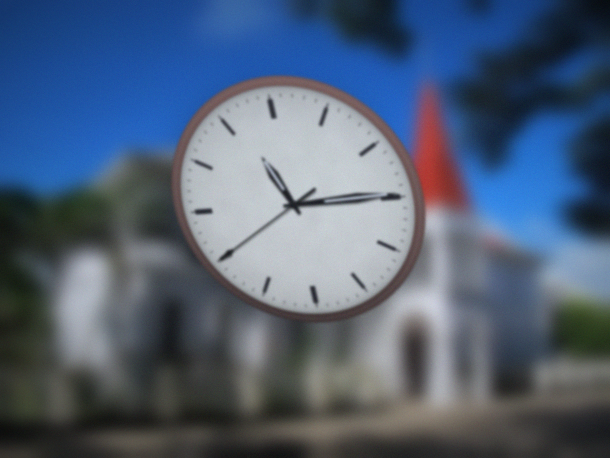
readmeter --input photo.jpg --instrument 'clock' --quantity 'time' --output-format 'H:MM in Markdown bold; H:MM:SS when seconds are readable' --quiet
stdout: **11:14:40**
